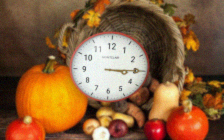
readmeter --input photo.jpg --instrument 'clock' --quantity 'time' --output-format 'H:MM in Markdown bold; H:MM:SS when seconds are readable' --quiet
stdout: **3:15**
